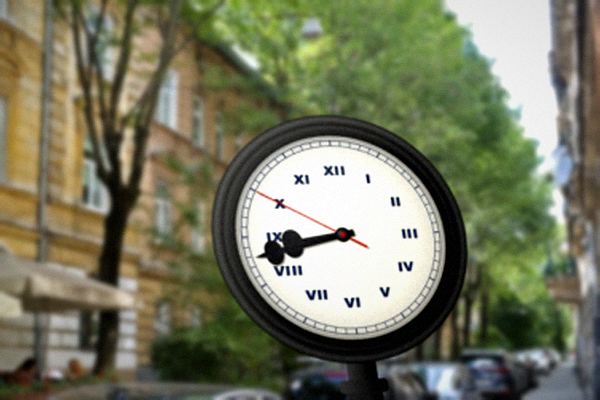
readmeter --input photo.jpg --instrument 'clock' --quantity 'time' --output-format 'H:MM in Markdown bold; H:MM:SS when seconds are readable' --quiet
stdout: **8:42:50**
